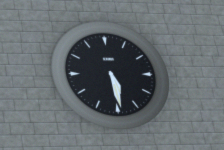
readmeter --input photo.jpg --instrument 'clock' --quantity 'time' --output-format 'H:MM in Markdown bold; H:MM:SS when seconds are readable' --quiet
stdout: **5:29**
